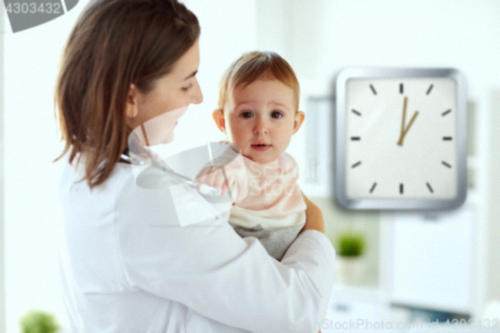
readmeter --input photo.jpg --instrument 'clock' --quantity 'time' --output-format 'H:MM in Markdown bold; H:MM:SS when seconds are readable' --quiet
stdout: **1:01**
